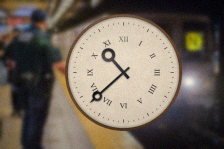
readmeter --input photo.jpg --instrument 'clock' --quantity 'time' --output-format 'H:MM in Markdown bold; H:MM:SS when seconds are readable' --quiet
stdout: **10:38**
